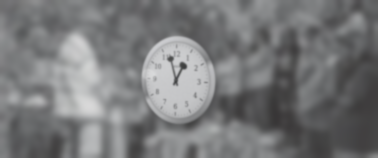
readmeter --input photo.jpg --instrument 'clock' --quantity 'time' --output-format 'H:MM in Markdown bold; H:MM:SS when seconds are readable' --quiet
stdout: **12:57**
